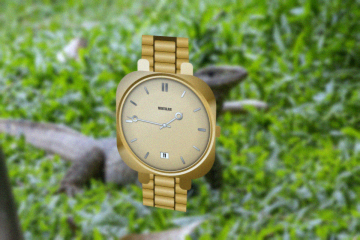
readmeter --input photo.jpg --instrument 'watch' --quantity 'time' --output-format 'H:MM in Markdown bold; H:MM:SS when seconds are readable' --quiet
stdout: **1:46**
